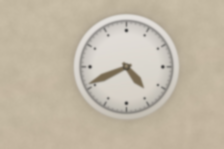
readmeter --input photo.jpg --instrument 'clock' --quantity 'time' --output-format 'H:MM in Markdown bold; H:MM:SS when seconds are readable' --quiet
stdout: **4:41**
